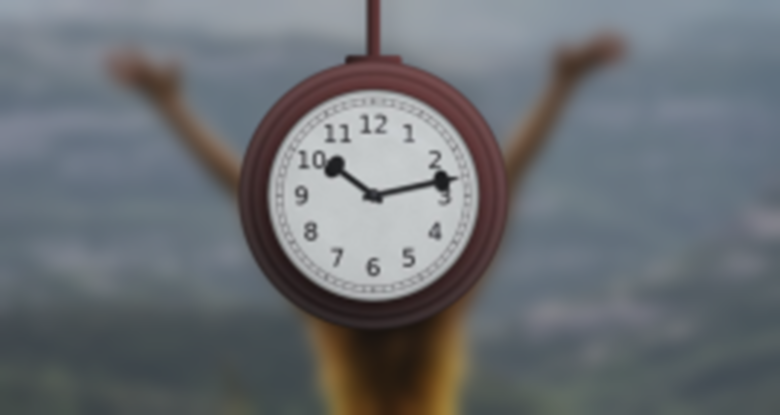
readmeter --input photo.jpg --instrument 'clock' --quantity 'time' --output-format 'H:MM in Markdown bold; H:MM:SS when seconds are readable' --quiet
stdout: **10:13**
